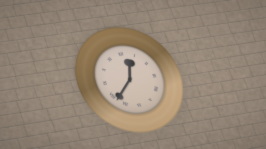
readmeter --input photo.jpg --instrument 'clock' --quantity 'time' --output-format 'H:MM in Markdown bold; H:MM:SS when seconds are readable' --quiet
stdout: **12:38**
